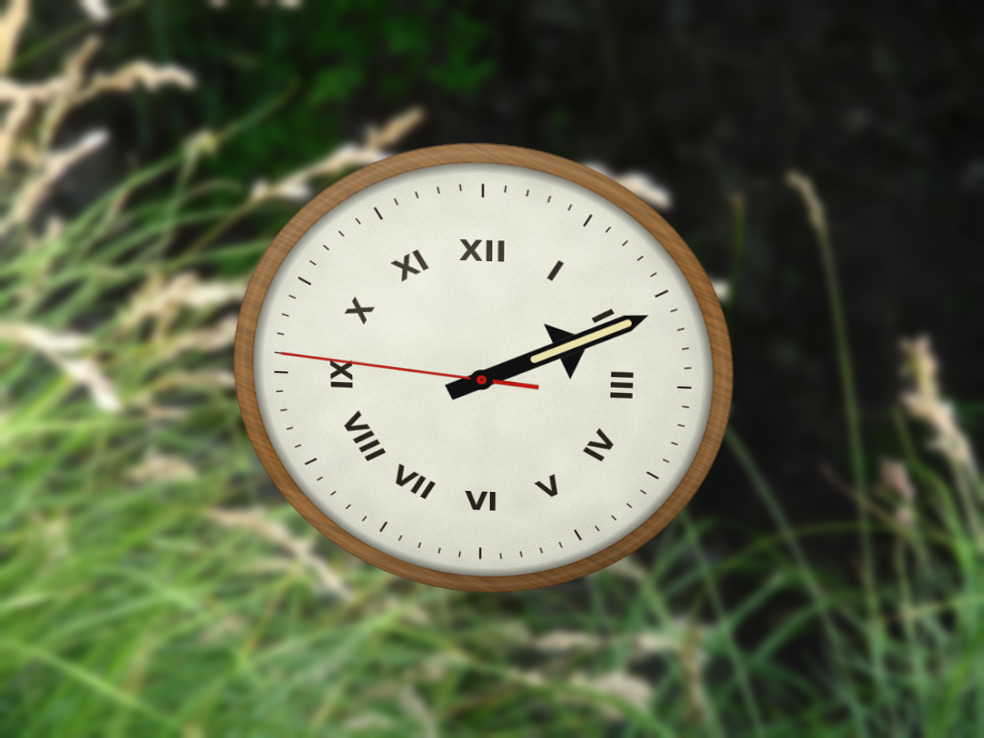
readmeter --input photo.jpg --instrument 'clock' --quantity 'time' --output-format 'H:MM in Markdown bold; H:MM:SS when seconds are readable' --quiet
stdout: **2:10:46**
